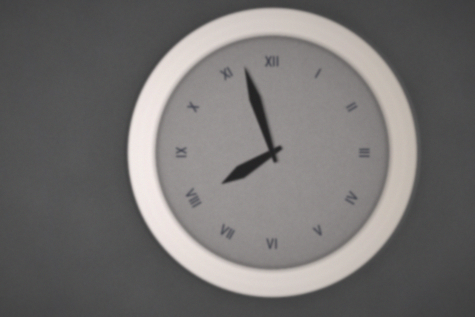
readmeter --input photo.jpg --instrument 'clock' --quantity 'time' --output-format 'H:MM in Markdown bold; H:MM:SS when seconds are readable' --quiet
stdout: **7:57**
